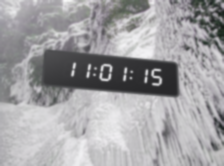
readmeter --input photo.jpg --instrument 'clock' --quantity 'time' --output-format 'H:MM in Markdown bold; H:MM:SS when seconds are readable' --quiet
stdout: **11:01:15**
